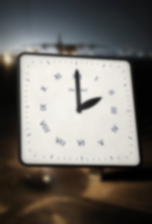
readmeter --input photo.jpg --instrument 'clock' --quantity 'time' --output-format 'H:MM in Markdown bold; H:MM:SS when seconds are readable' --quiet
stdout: **2:00**
